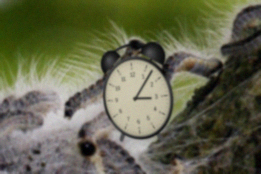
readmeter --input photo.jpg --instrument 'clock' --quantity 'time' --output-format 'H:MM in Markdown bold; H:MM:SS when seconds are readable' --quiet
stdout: **3:07**
